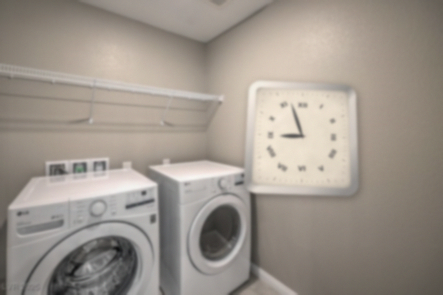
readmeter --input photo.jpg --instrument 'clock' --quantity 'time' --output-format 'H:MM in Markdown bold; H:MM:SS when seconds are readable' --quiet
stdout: **8:57**
